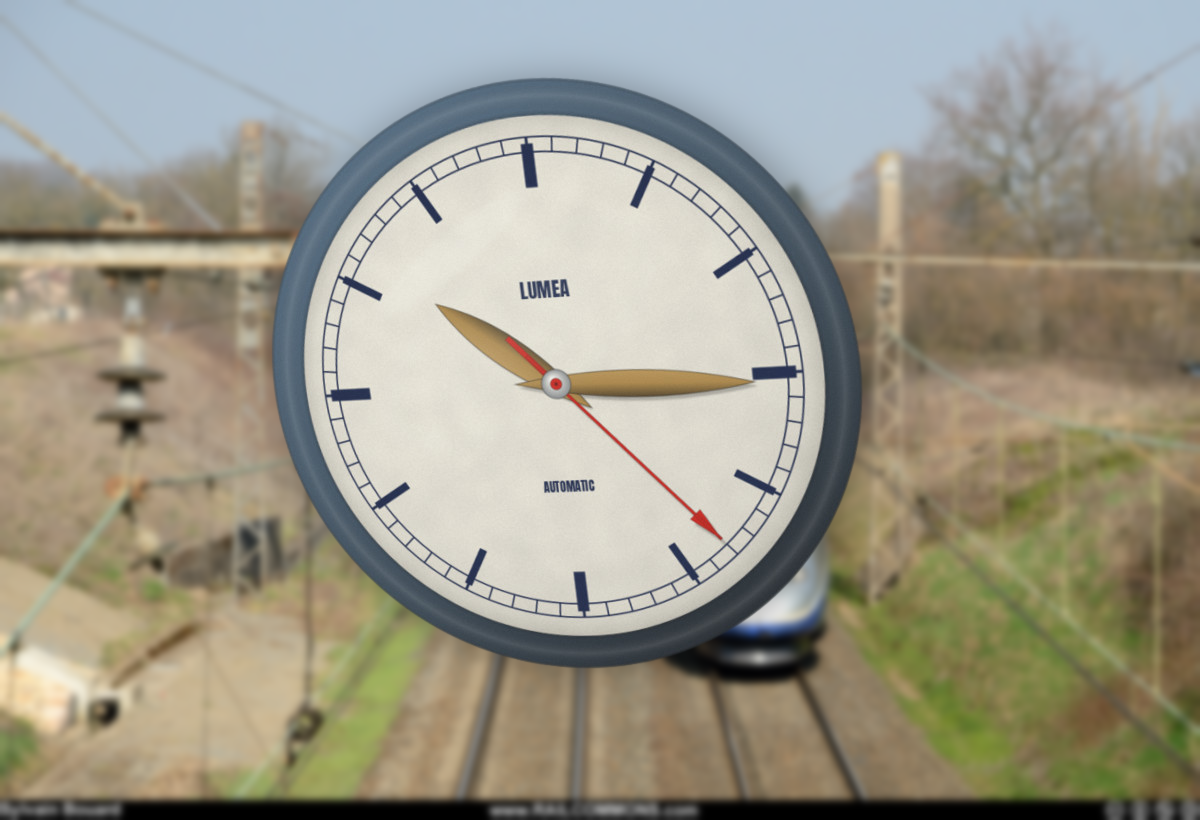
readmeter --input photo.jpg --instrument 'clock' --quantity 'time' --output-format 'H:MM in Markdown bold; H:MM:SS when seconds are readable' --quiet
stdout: **10:15:23**
